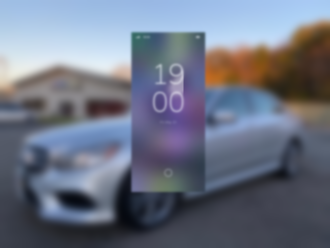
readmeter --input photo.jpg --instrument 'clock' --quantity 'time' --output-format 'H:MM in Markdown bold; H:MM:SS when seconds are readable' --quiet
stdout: **19:00**
